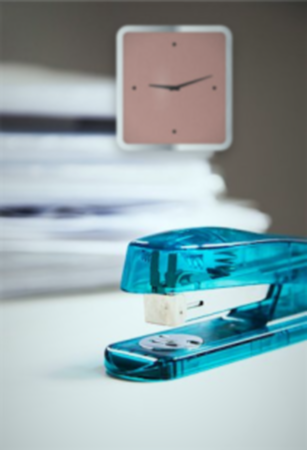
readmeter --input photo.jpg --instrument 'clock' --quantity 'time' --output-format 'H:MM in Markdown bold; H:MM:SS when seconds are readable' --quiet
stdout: **9:12**
